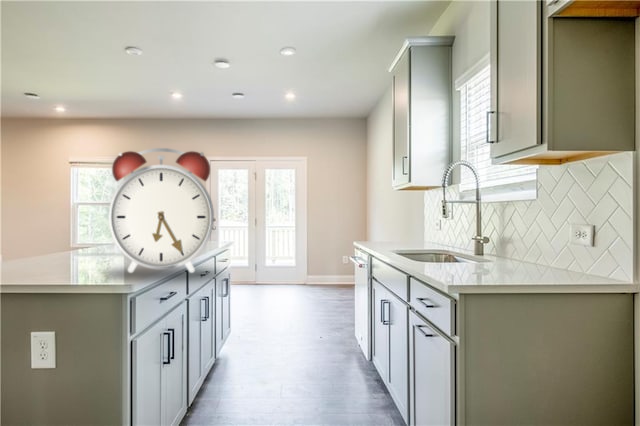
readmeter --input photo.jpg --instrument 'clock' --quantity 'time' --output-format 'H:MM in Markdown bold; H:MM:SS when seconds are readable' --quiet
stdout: **6:25**
